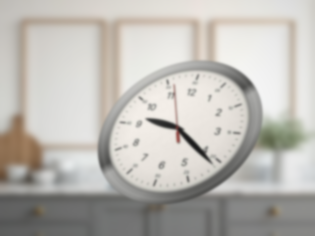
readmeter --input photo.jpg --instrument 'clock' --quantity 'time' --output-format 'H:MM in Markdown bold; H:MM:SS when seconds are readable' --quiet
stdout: **9:20:56**
